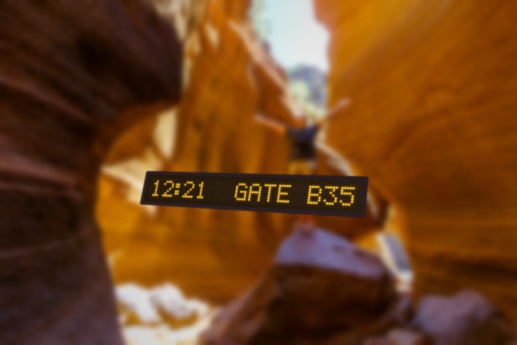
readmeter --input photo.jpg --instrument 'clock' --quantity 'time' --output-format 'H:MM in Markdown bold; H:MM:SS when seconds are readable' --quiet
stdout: **12:21**
